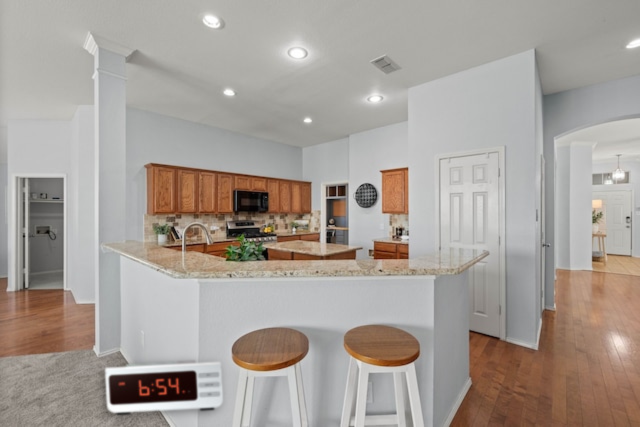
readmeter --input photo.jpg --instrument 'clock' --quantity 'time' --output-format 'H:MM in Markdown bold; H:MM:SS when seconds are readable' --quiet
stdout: **6:54**
